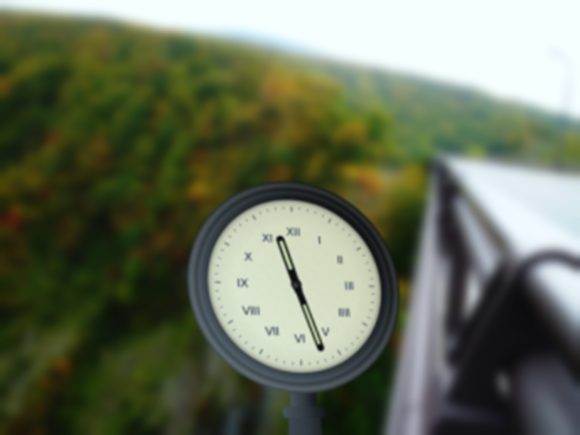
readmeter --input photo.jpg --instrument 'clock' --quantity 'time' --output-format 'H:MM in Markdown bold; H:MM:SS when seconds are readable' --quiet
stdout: **11:27**
